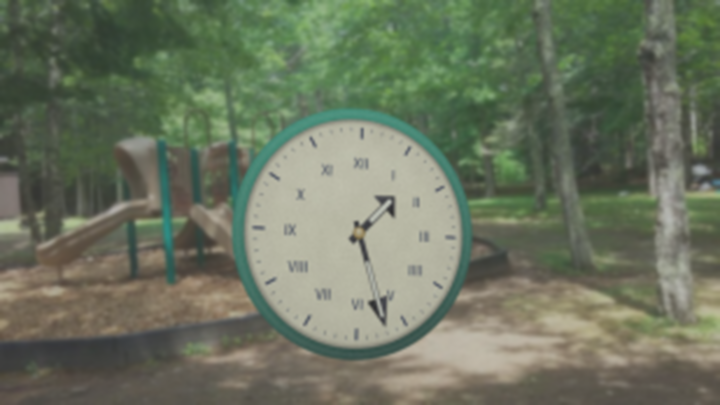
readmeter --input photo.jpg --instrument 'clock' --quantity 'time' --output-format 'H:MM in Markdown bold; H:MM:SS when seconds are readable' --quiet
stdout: **1:27**
